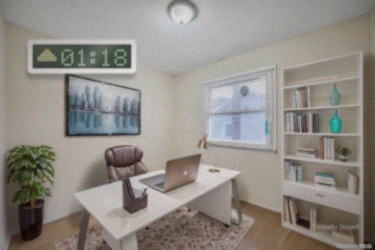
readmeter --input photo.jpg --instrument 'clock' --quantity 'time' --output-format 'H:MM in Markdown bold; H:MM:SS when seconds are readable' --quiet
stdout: **1:18**
